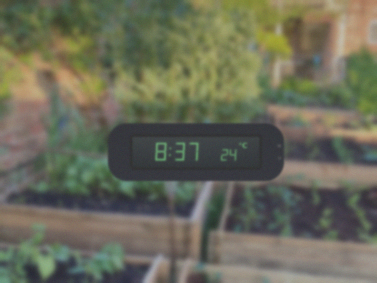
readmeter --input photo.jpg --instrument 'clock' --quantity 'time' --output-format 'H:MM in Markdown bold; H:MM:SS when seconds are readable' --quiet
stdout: **8:37**
